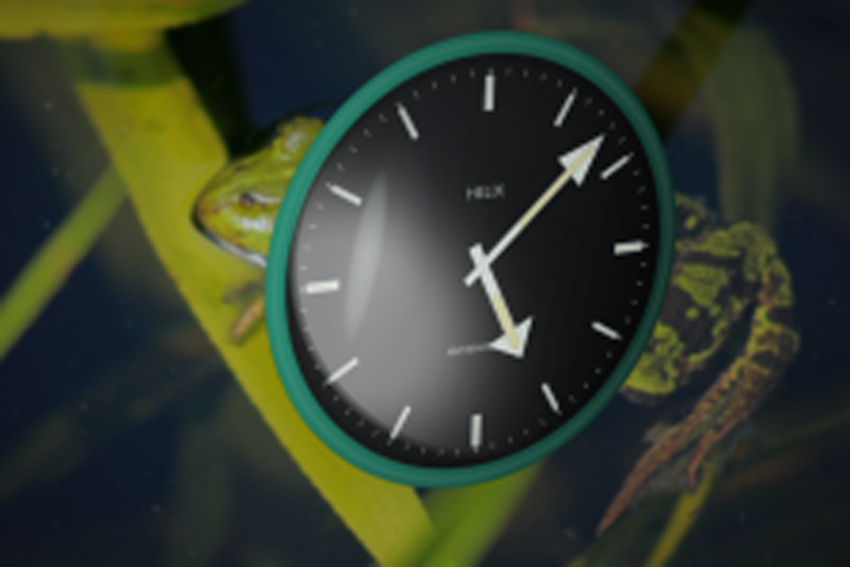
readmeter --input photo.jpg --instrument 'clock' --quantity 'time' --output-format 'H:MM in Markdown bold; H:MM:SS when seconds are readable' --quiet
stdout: **5:08**
